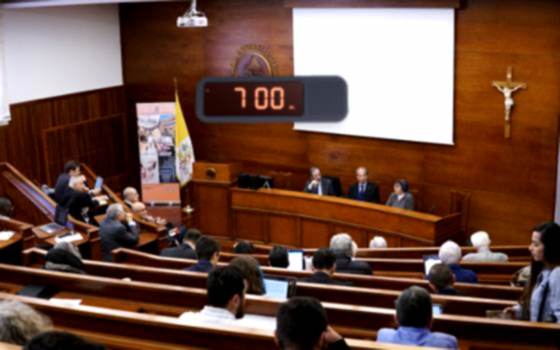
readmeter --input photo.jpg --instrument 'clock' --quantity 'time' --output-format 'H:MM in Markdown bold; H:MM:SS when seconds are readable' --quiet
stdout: **7:00**
